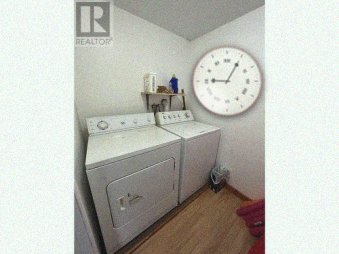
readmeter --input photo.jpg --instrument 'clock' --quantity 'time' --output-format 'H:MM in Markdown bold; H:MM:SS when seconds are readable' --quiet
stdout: **9:05**
